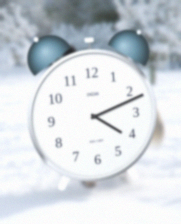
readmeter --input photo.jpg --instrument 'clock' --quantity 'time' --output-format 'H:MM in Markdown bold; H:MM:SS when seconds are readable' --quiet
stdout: **4:12**
